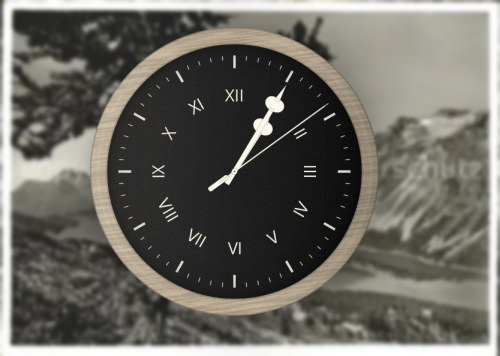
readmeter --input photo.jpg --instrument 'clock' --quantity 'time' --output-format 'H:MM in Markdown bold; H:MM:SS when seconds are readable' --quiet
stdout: **1:05:09**
